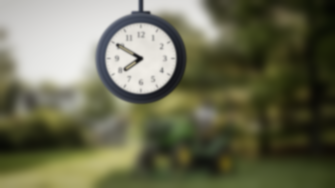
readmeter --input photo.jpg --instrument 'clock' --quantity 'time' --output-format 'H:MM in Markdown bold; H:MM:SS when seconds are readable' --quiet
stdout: **7:50**
